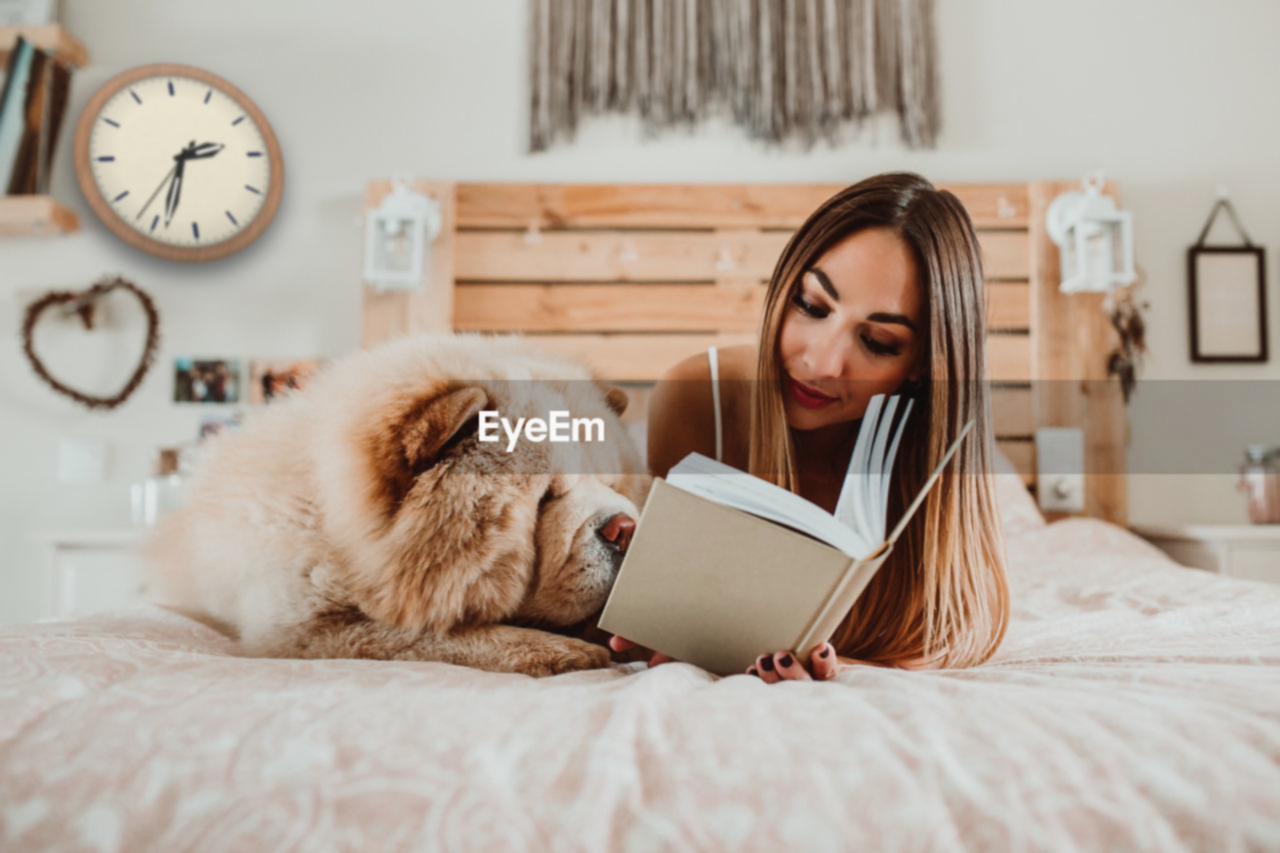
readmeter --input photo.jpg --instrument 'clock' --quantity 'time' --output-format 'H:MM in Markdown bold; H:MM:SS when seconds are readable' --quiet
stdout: **2:33:37**
